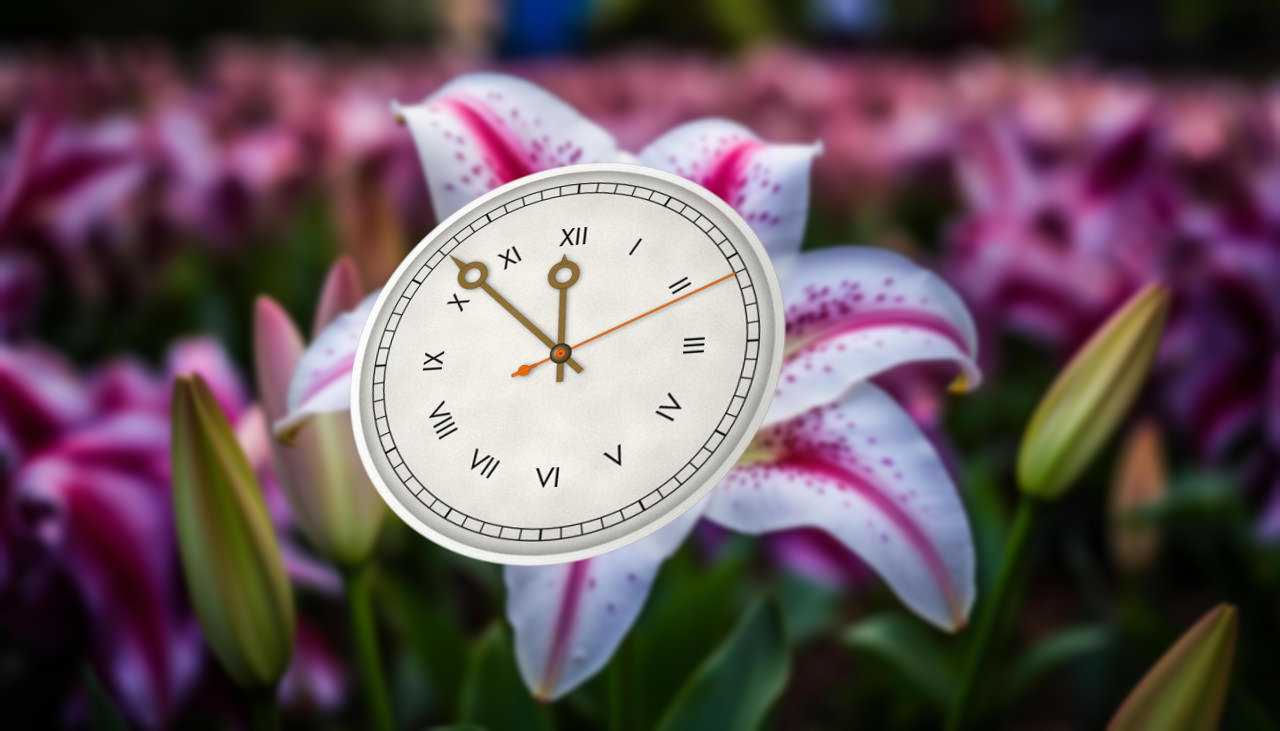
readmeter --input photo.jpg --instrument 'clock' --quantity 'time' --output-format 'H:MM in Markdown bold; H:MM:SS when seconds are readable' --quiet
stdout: **11:52:11**
